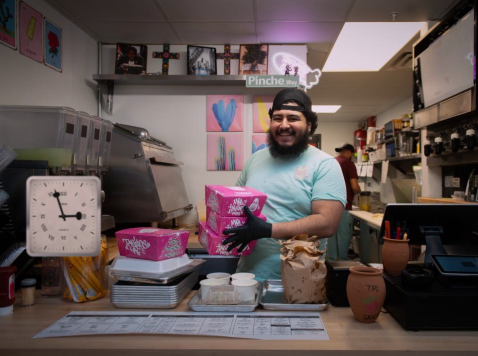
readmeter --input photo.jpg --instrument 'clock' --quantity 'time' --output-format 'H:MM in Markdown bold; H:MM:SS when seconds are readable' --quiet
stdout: **2:57**
